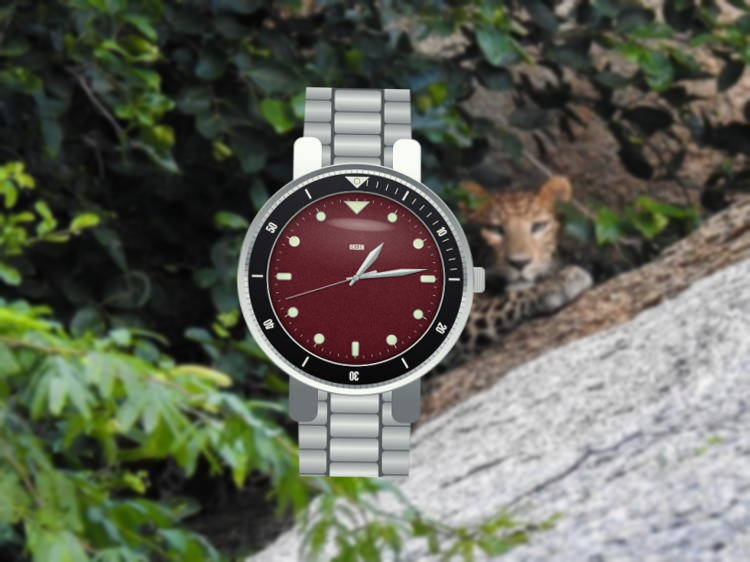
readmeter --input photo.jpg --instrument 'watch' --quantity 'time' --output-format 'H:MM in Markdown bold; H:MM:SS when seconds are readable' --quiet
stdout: **1:13:42**
